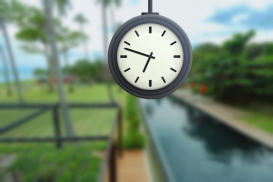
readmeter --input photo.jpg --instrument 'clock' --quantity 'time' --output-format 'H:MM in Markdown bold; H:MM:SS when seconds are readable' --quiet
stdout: **6:48**
